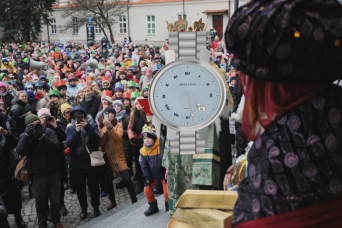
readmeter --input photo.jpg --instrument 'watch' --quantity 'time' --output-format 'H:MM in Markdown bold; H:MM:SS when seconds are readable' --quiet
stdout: **4:28**
